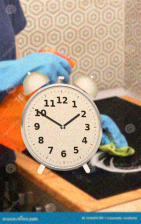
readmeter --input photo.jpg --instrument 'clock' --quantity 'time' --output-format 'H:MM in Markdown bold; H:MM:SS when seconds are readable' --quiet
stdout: **1:50**
